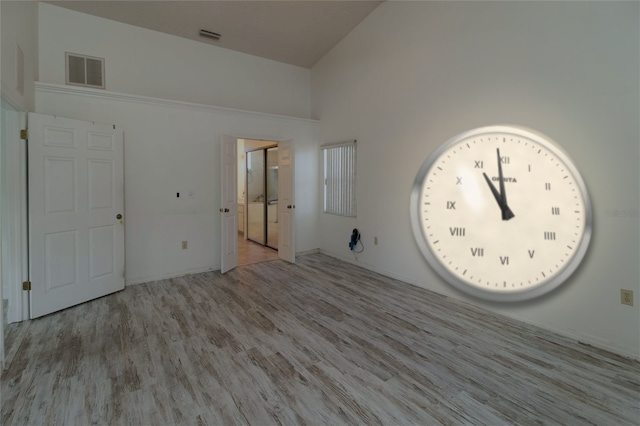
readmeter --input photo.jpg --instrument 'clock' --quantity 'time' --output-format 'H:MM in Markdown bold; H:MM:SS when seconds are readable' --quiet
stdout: **10:59**
